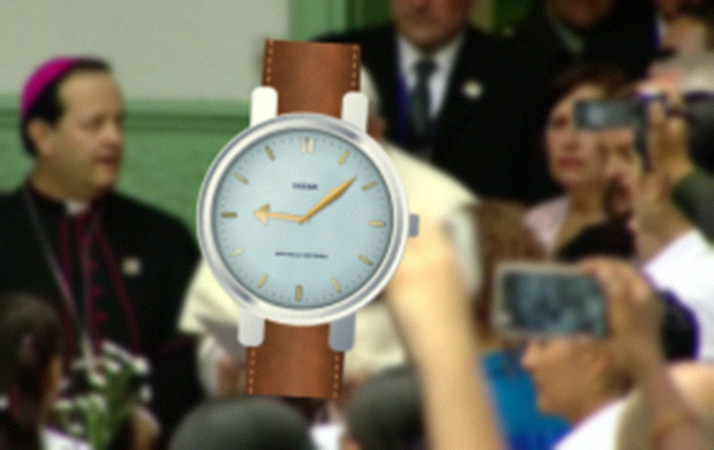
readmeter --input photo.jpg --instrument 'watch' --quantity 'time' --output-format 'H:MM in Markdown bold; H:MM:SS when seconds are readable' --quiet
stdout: **9:08**
